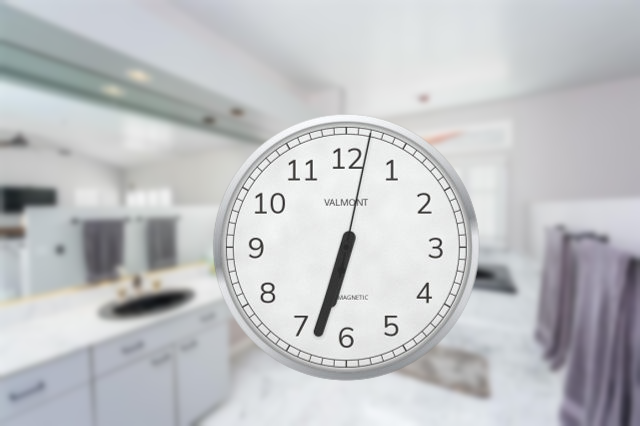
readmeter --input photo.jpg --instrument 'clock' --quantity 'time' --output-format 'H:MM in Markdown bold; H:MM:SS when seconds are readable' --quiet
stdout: **6:33:02**
